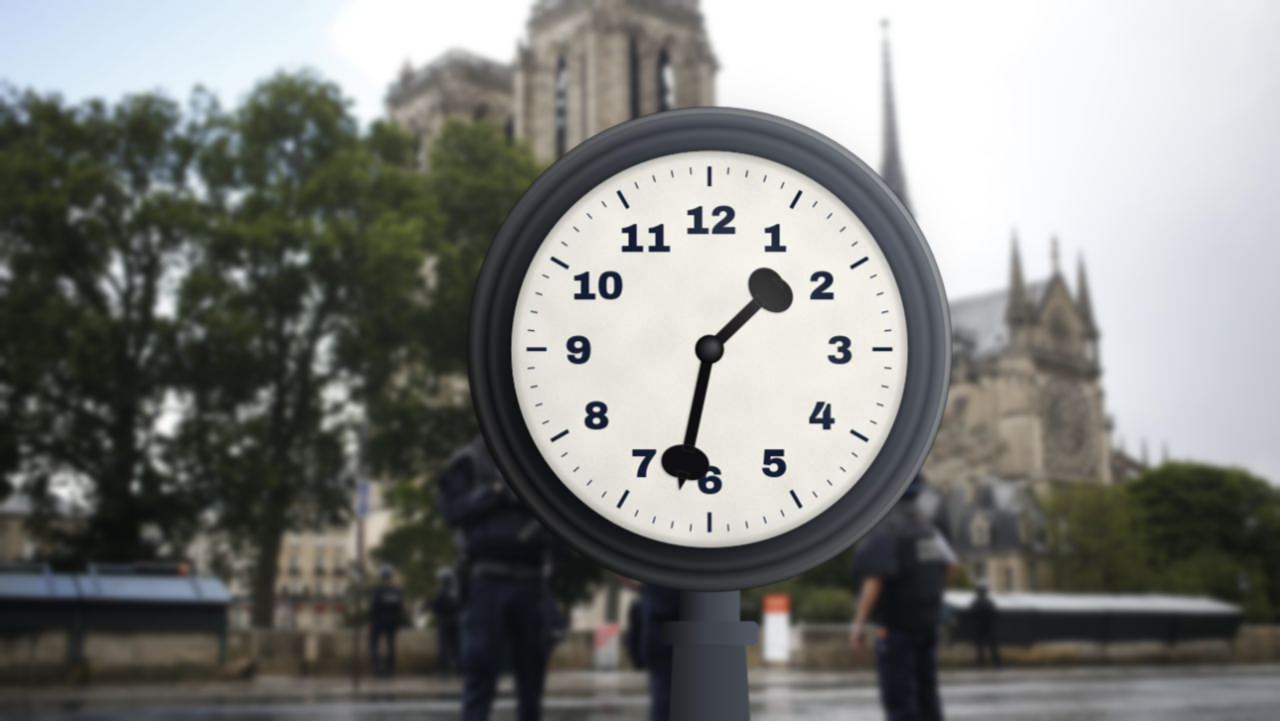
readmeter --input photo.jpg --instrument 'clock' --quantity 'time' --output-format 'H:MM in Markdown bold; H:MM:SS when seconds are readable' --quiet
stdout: **1:32**
